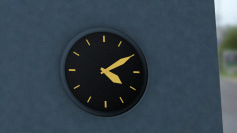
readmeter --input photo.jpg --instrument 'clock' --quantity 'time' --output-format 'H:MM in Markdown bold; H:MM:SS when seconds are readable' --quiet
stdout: **4:10**
